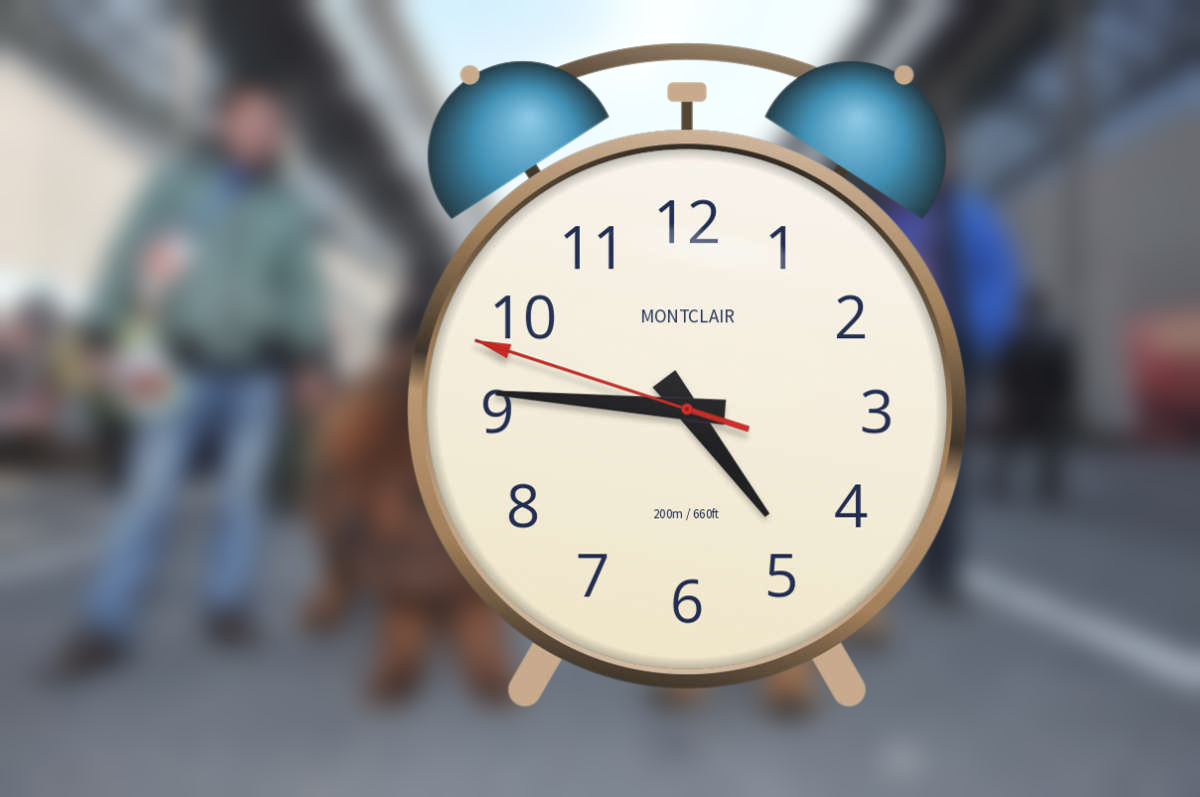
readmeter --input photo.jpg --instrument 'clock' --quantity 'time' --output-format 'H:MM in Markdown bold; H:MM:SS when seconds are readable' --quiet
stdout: **4:45:48**
